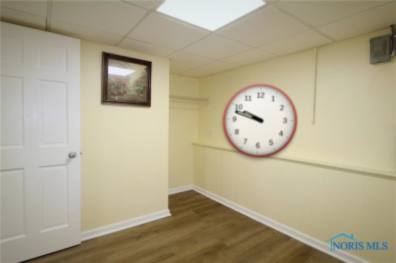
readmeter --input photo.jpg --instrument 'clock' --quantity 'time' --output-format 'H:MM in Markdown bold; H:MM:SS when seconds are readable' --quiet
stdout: **9:48**
